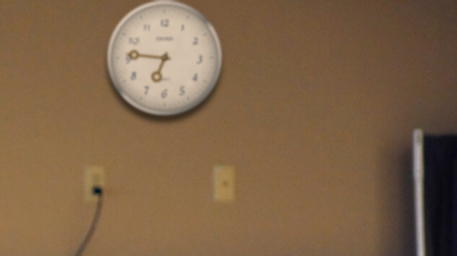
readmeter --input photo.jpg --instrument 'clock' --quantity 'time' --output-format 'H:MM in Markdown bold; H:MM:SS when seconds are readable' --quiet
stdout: **6:46**
